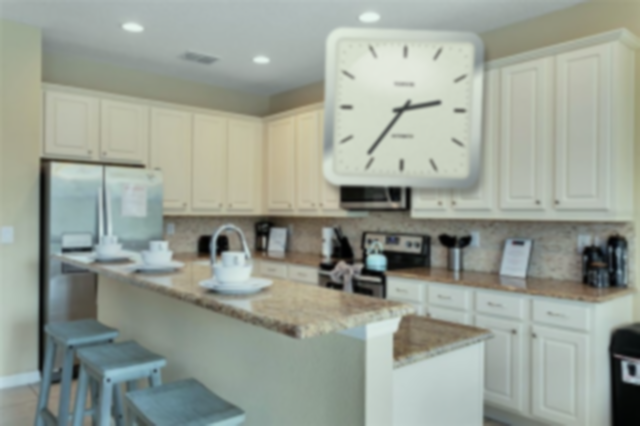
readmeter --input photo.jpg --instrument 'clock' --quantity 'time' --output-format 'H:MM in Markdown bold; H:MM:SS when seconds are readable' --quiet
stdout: **2:36**
